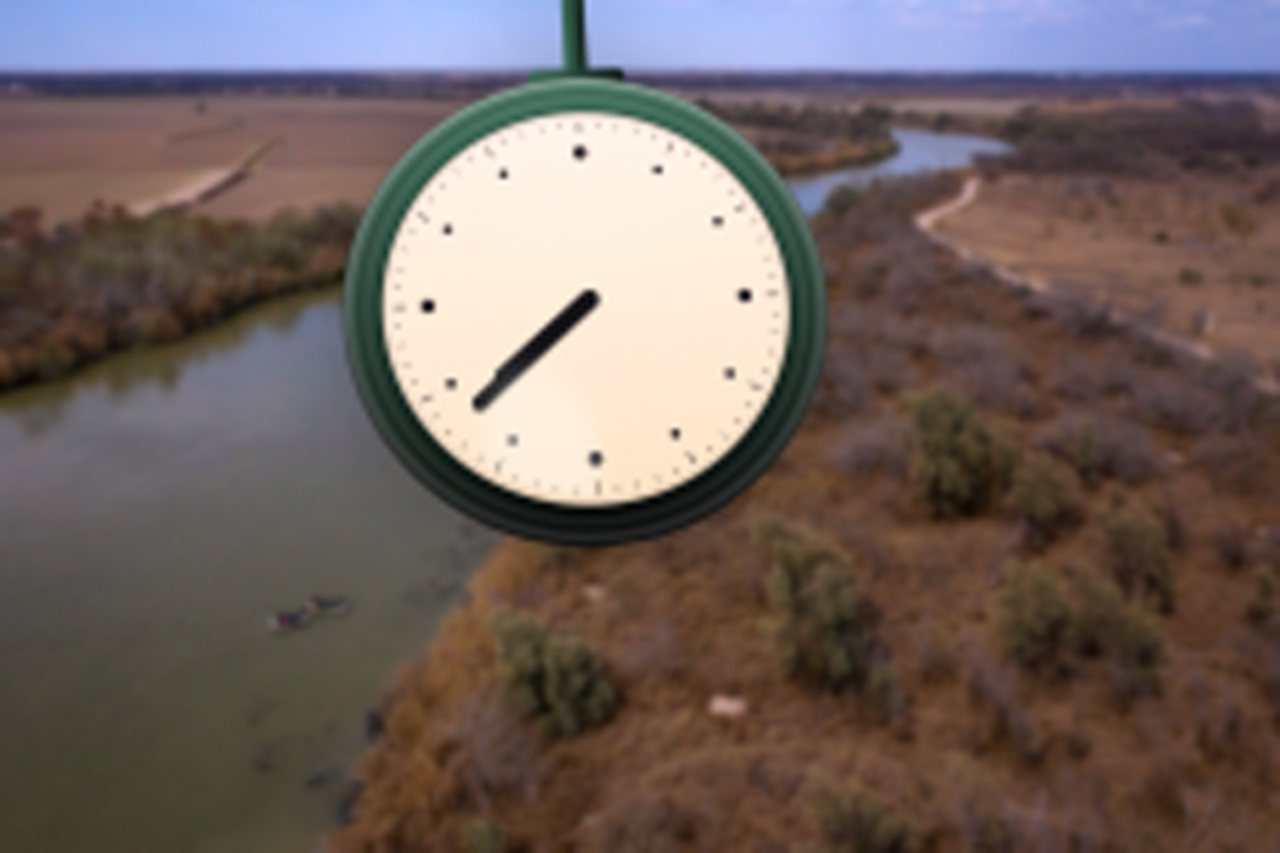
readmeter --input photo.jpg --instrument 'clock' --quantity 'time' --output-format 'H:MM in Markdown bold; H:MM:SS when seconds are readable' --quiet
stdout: **7:38**
